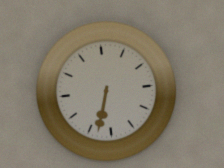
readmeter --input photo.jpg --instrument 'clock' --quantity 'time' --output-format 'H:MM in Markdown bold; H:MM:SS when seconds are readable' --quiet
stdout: **6:33**
